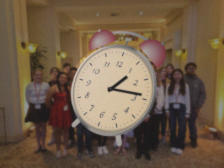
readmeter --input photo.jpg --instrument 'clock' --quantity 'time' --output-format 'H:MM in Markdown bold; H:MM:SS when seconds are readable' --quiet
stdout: **1:14**
